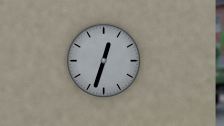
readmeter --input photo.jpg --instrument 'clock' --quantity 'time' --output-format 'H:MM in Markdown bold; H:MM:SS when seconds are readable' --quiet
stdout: **12:33**
